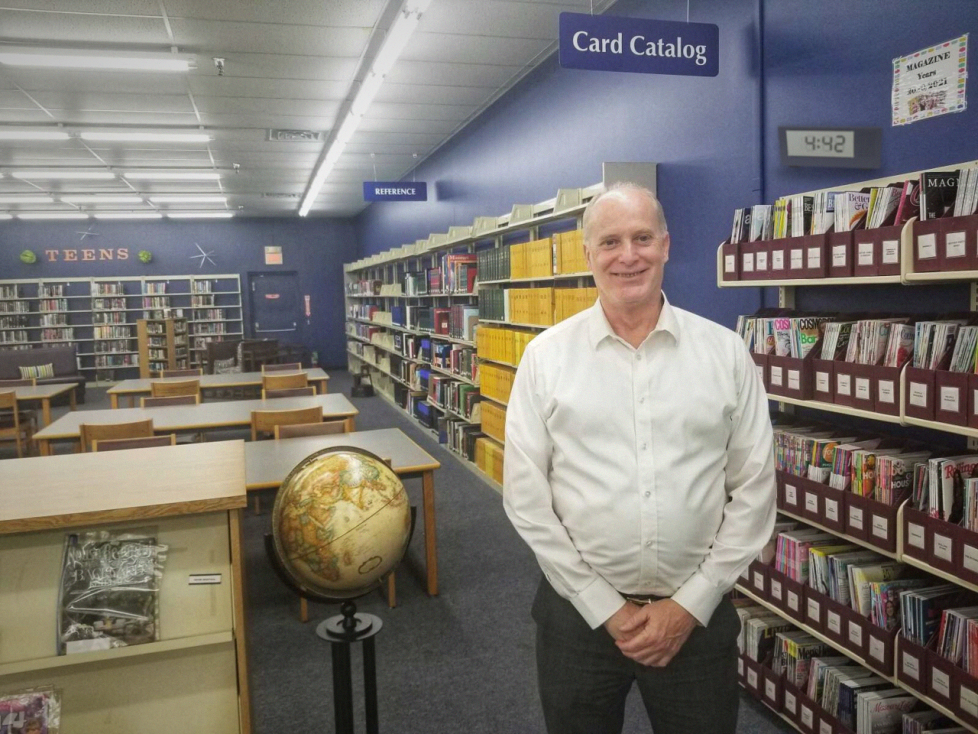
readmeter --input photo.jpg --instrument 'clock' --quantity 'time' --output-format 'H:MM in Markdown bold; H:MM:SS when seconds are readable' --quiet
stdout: **4:42**
